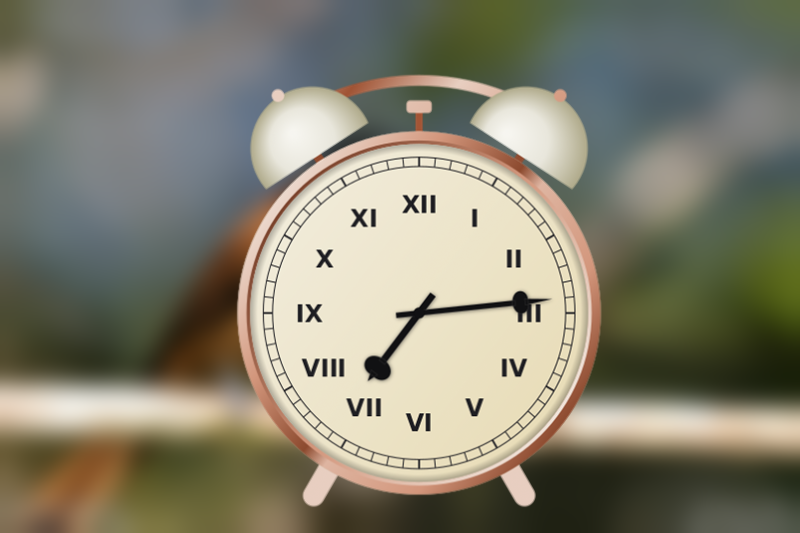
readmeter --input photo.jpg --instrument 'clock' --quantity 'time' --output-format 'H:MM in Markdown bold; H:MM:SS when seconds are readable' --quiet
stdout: **7:14**
